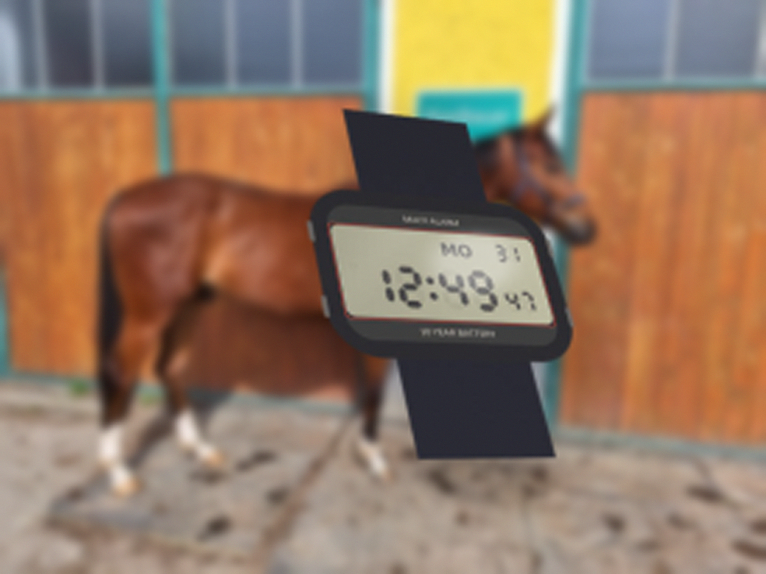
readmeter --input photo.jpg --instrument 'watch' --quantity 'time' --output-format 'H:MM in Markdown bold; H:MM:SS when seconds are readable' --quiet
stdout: **12:49:47**
